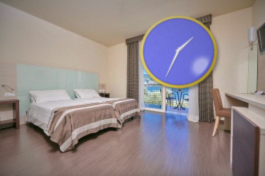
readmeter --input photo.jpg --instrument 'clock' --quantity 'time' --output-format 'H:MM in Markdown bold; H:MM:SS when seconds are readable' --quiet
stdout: **1:34**
